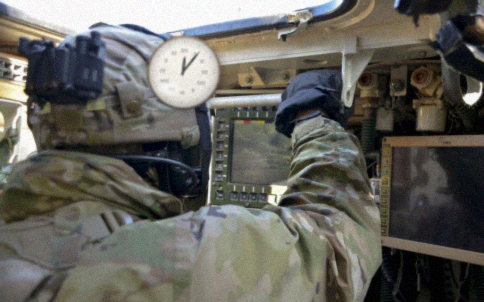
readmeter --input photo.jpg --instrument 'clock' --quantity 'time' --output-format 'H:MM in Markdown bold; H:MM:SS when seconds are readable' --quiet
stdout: **12:06**
